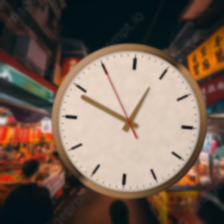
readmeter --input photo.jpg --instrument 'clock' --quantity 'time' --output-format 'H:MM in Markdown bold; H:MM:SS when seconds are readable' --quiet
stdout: **12:48:55**
